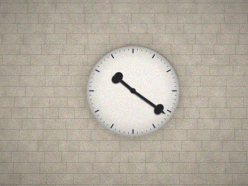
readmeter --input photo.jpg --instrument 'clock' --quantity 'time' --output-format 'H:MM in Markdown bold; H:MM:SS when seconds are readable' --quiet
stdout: **10:21**
